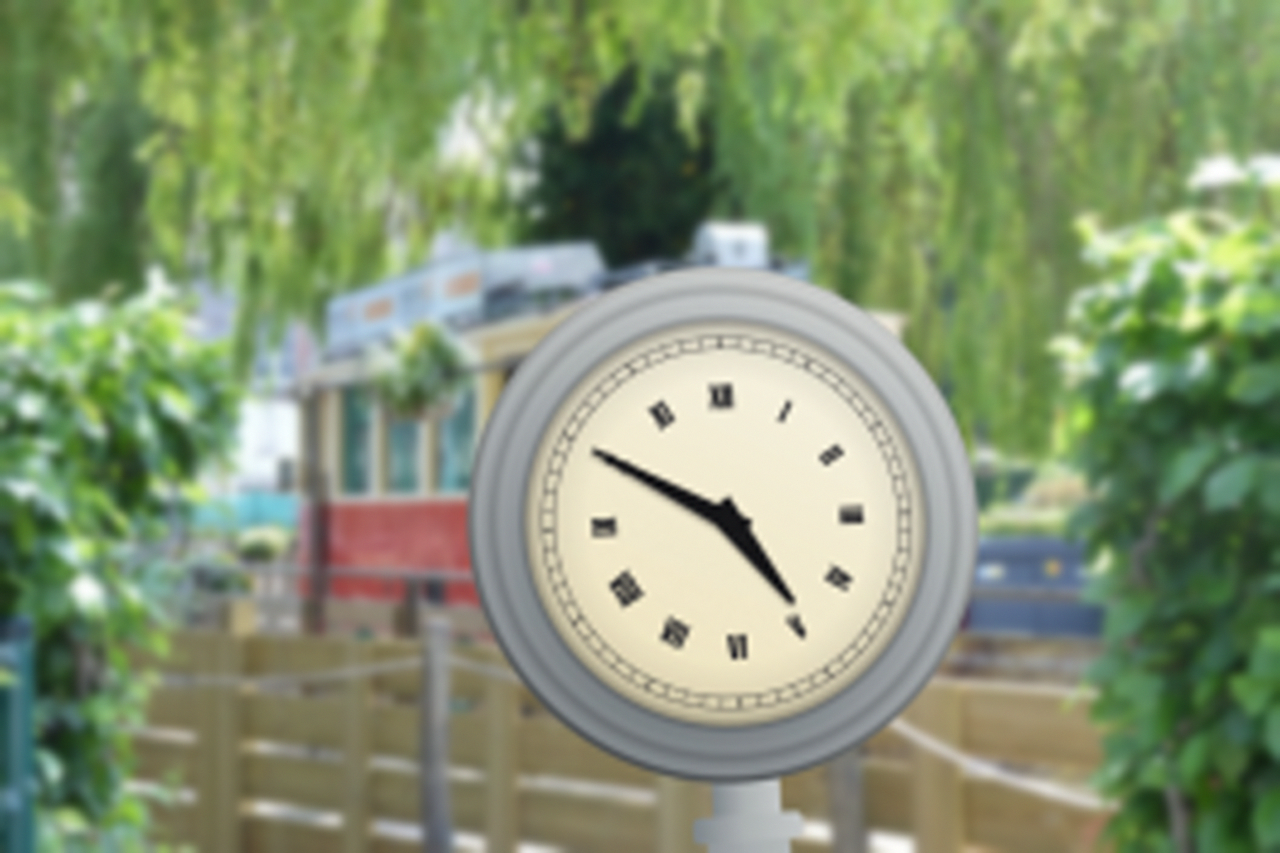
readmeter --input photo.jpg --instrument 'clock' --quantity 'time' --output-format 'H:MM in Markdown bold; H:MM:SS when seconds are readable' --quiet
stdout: **4:50**
